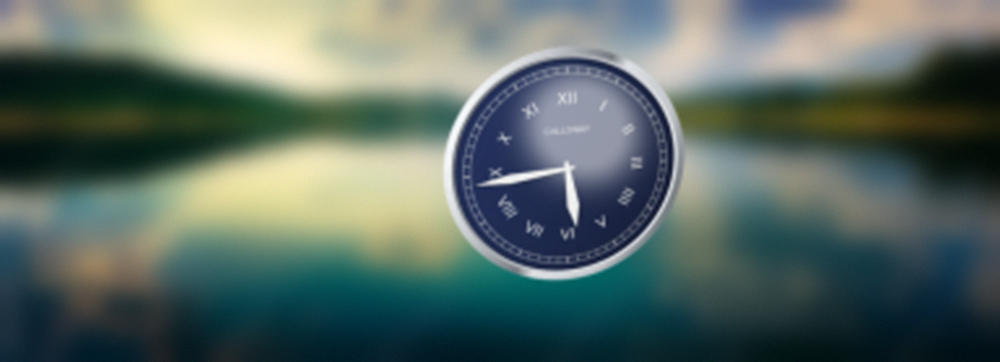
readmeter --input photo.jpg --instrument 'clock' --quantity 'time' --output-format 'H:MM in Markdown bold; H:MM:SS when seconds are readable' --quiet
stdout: **5:44**
